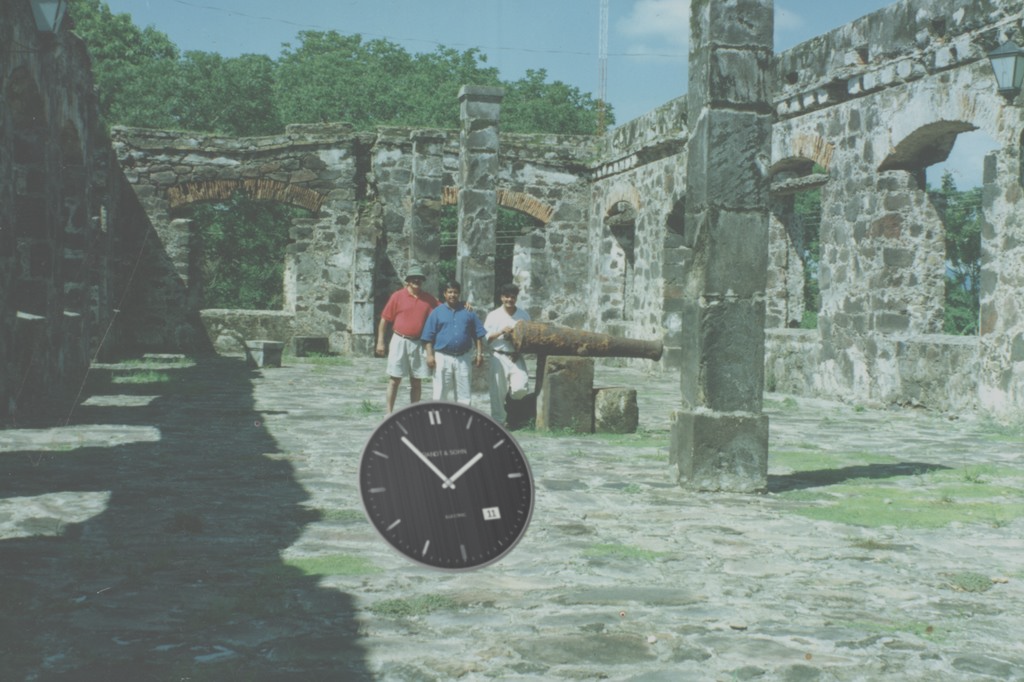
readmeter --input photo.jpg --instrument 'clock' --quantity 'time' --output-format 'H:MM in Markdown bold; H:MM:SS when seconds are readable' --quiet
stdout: **1:54**
